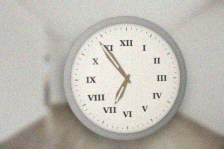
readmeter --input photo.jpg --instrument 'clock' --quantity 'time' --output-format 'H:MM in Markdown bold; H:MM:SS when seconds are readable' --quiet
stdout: **6:54**
